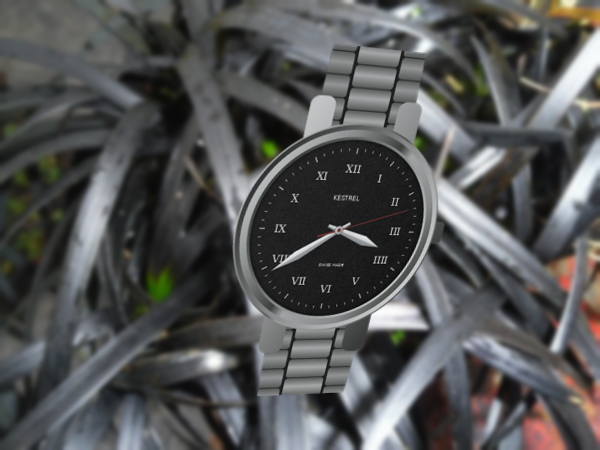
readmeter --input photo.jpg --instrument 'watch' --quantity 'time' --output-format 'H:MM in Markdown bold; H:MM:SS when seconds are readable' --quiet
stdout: **3:39:12**
